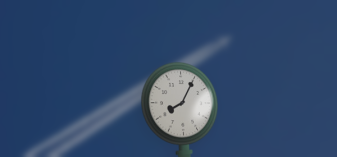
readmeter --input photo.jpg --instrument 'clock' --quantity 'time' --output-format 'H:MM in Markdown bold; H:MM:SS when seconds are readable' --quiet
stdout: **8:05**
